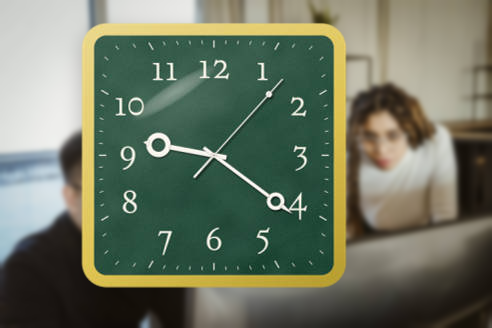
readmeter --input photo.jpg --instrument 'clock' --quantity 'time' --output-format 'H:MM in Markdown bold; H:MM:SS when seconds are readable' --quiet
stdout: **9:21:07**
